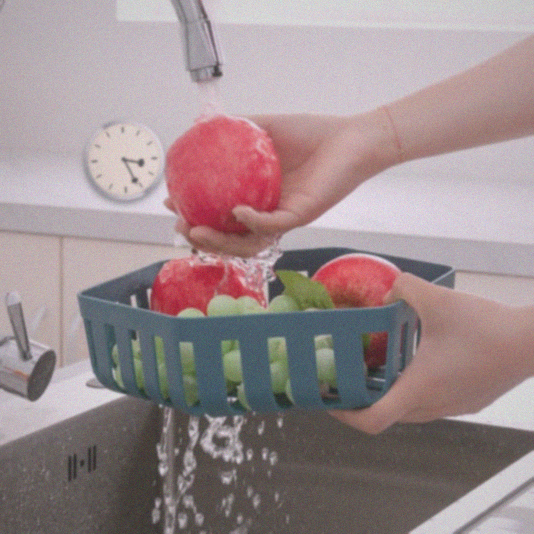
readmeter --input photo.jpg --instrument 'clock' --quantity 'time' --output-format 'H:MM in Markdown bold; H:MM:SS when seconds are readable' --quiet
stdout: **3:26**
